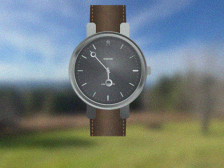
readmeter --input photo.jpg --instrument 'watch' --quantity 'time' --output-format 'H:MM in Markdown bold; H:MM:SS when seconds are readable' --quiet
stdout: **5:53**
